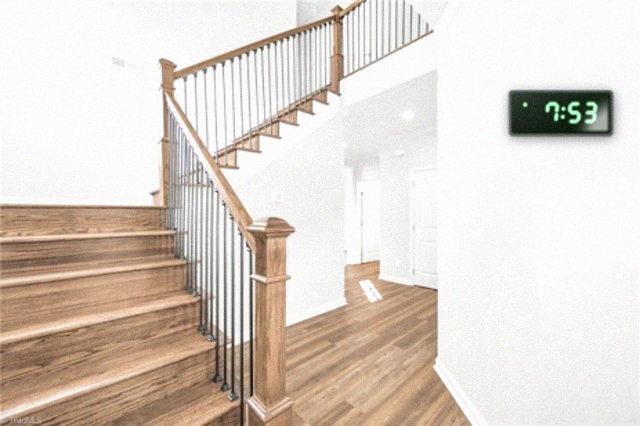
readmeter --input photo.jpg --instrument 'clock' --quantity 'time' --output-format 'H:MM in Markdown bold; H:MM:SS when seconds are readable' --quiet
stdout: **7:53**
